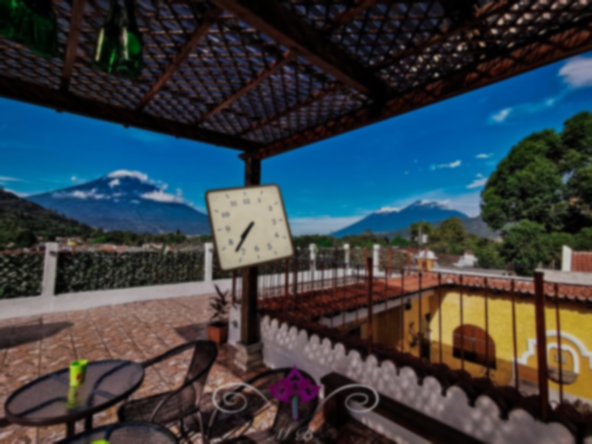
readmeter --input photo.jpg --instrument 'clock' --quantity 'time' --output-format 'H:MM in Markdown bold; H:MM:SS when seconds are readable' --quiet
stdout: **7:37**
